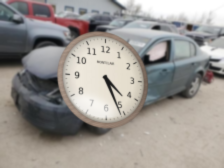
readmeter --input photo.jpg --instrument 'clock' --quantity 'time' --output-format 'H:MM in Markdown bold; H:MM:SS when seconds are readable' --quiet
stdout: **4:26**
